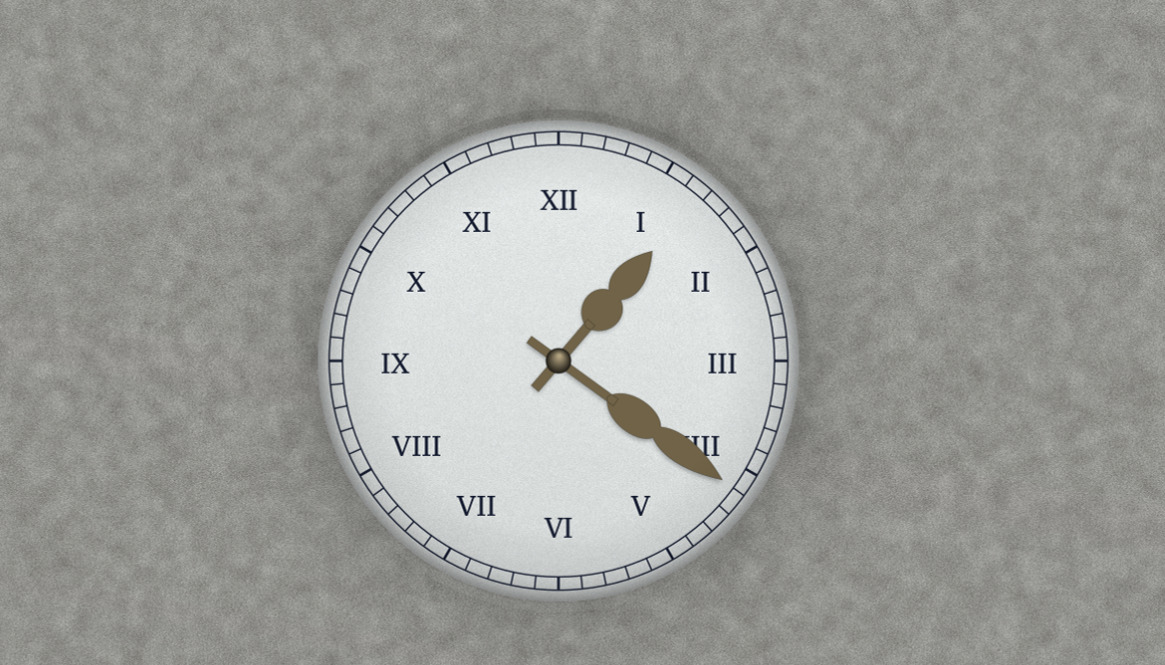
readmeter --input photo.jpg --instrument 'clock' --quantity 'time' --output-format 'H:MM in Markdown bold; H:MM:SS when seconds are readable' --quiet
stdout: **1:21**
